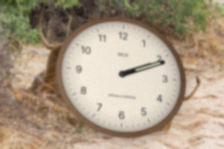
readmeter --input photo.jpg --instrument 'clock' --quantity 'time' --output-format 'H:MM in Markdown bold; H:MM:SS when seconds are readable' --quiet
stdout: **2:11**
